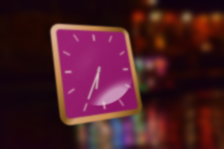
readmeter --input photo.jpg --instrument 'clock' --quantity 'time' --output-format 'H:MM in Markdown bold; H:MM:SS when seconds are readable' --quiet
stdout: **6:35**
